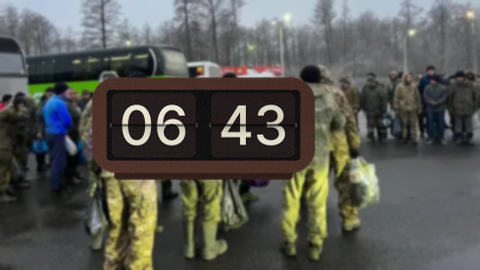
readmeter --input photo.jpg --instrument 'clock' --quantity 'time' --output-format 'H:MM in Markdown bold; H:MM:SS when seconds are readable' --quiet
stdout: **6:43**
